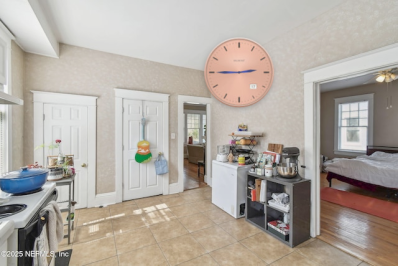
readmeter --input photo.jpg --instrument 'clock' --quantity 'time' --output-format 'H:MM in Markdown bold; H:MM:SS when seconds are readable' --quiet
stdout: **2:45**
